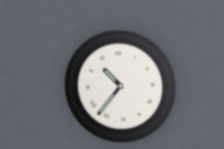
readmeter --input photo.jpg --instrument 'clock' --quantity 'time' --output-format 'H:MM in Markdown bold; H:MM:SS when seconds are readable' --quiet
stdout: **10:37**
